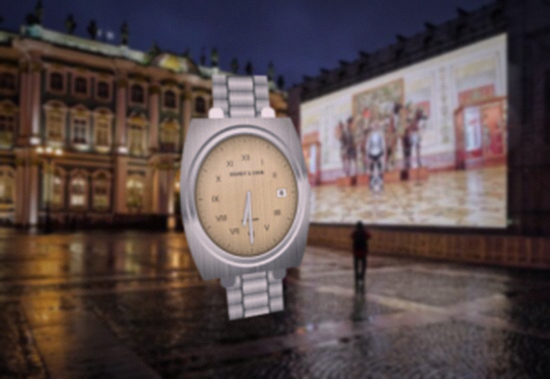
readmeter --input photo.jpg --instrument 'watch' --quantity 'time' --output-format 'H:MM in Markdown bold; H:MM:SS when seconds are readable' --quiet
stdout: **6:30**
